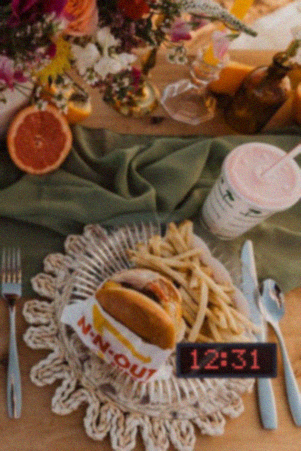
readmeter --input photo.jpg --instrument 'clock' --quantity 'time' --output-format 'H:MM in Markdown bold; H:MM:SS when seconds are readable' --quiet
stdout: **12:31**
